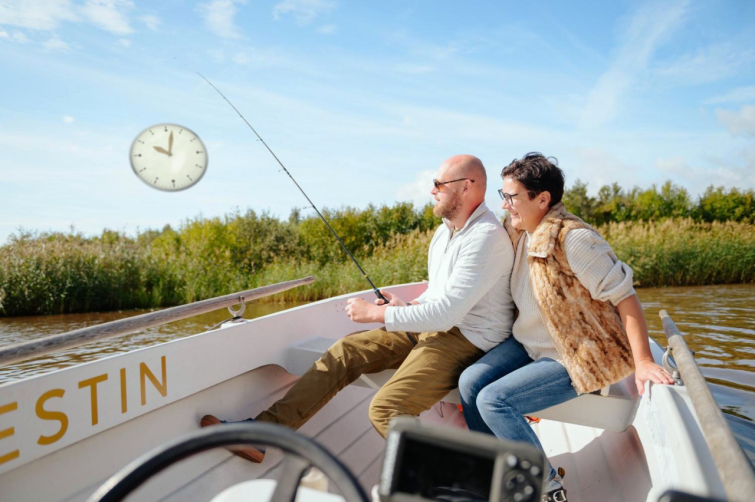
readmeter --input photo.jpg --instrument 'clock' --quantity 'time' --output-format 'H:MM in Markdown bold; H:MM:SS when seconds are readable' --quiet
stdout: **10:02**
